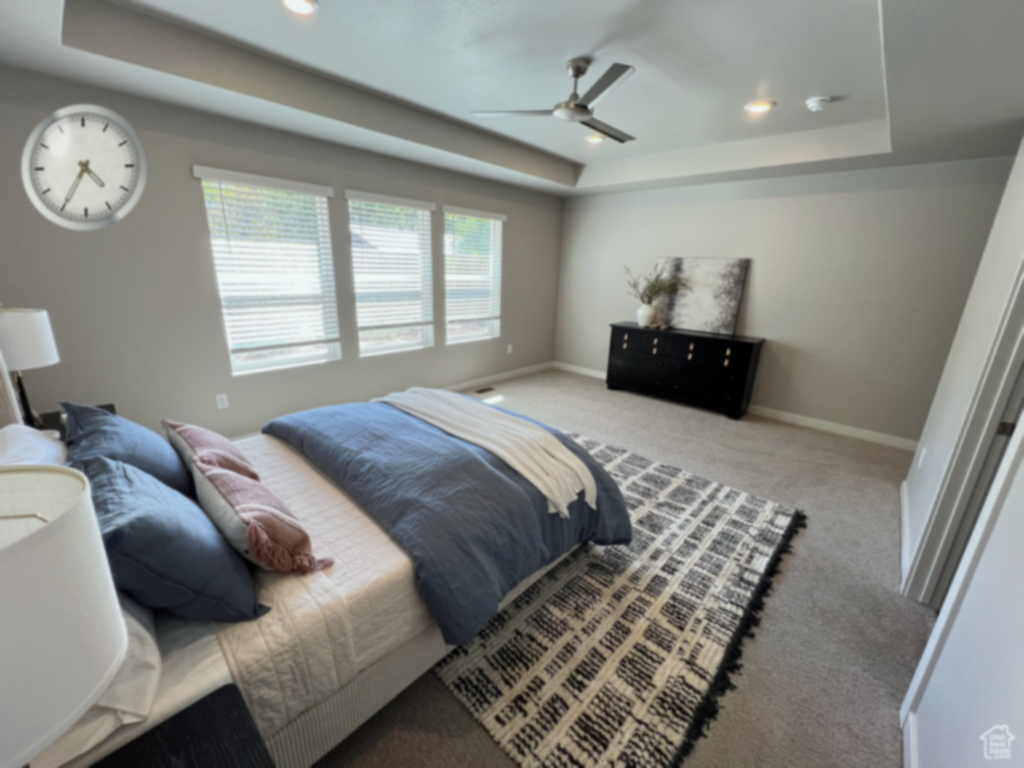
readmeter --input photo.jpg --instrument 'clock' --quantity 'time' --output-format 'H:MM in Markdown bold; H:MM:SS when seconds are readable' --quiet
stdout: **4:35**
